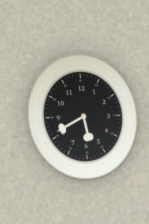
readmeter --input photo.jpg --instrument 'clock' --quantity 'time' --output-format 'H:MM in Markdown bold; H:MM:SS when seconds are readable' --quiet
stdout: **5:41**
